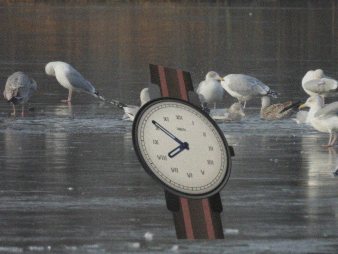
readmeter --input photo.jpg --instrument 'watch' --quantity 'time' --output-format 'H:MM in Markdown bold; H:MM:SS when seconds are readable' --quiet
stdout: **7:51**
